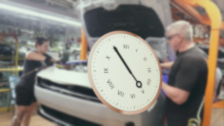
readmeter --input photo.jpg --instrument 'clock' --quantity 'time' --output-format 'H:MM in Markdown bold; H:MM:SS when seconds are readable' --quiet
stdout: **4:55**
